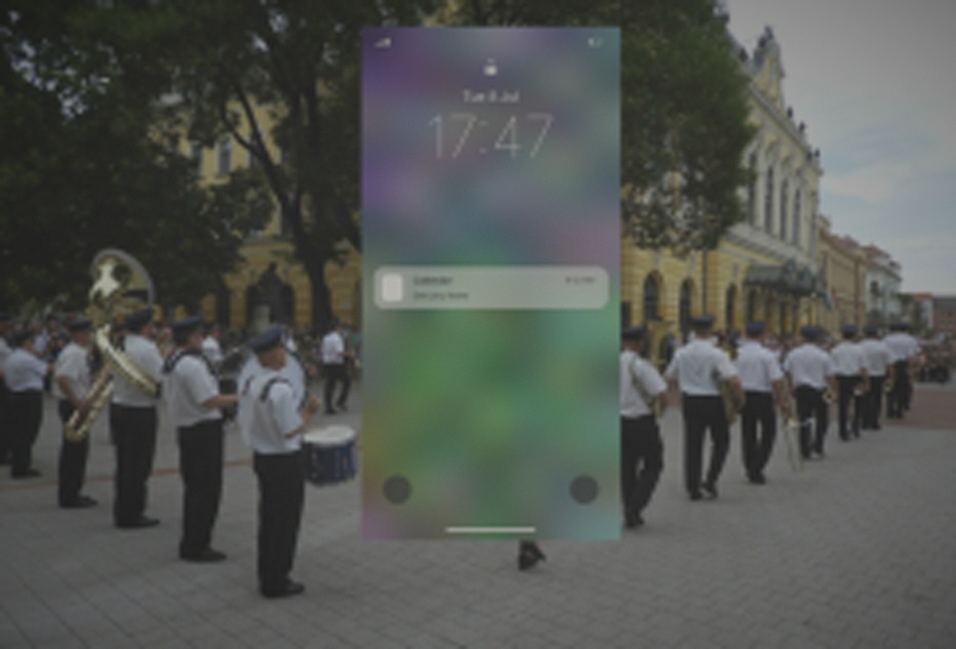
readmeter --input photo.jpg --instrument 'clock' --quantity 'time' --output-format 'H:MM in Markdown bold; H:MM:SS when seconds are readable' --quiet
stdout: **17:47**
